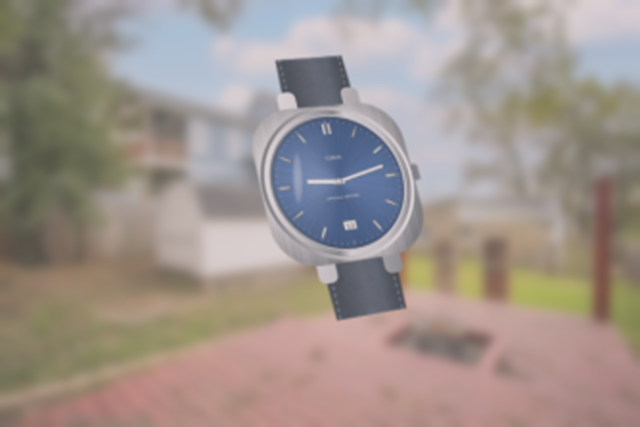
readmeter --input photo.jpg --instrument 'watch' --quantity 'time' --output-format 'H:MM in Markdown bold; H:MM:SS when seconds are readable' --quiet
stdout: **9:13**
